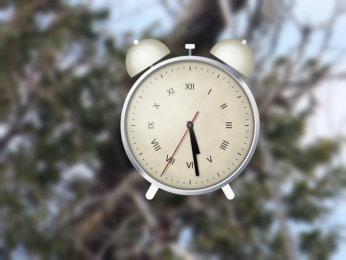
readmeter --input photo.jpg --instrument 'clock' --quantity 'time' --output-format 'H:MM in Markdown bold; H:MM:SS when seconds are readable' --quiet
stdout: **5:28:35**
